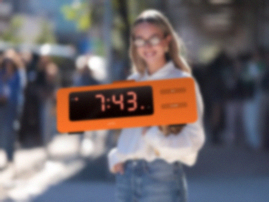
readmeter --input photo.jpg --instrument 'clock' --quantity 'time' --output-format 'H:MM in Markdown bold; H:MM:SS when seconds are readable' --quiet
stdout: **7:43**
